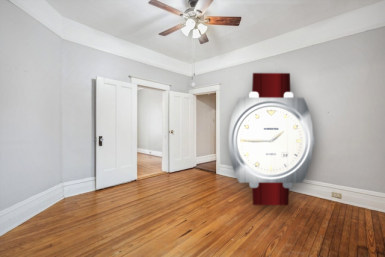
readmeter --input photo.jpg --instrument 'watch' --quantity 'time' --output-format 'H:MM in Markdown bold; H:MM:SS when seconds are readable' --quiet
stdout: **1:45**
